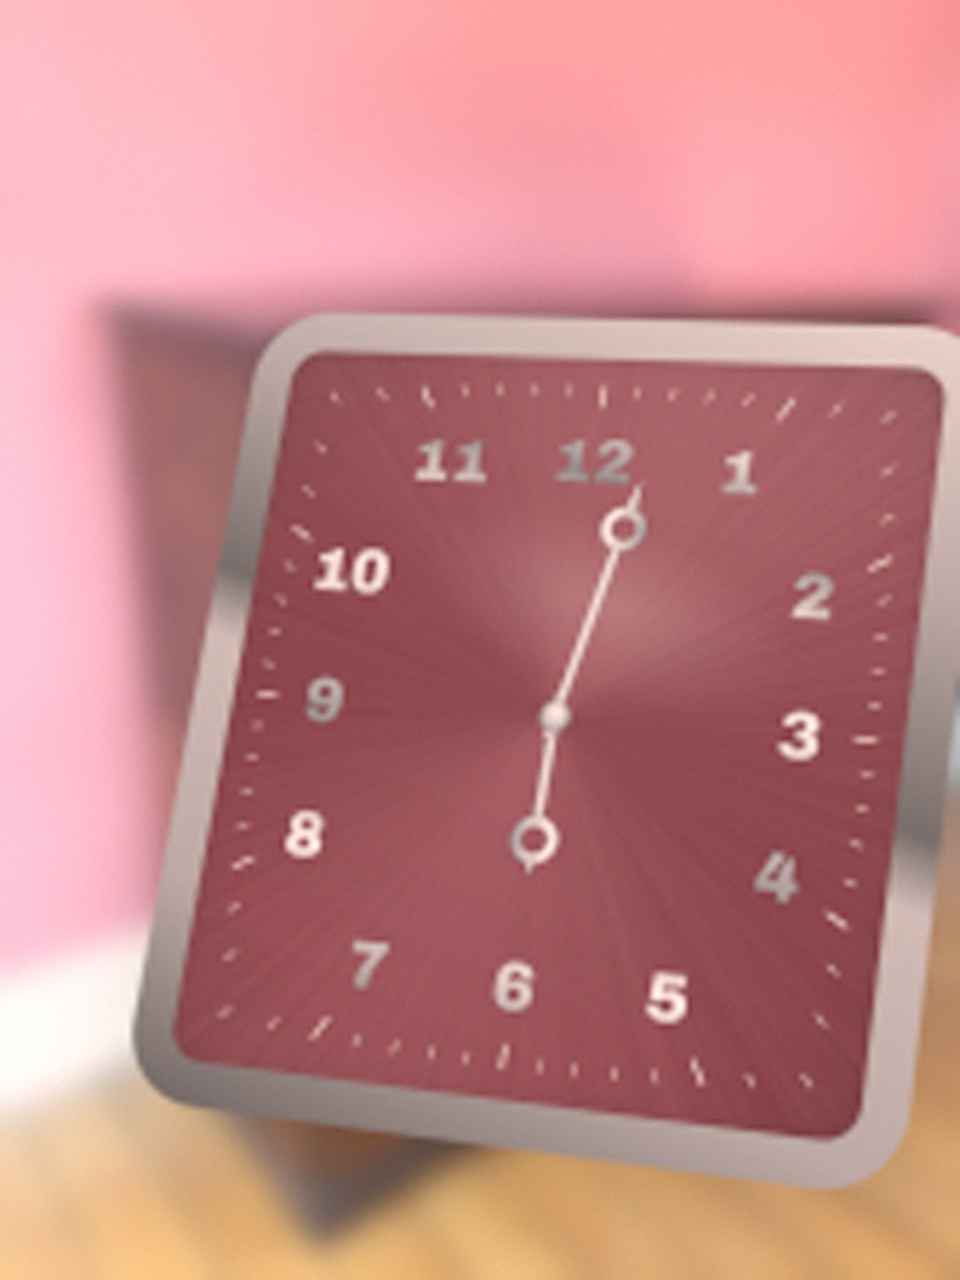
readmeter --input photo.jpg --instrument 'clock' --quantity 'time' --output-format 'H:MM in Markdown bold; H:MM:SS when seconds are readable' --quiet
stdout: **6:02**
